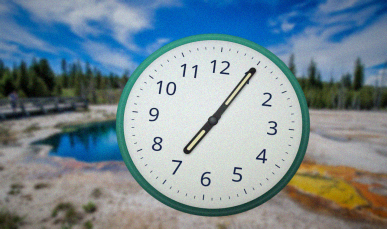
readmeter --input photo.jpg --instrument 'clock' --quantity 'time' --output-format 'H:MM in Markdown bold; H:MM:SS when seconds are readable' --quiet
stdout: **7:05**
